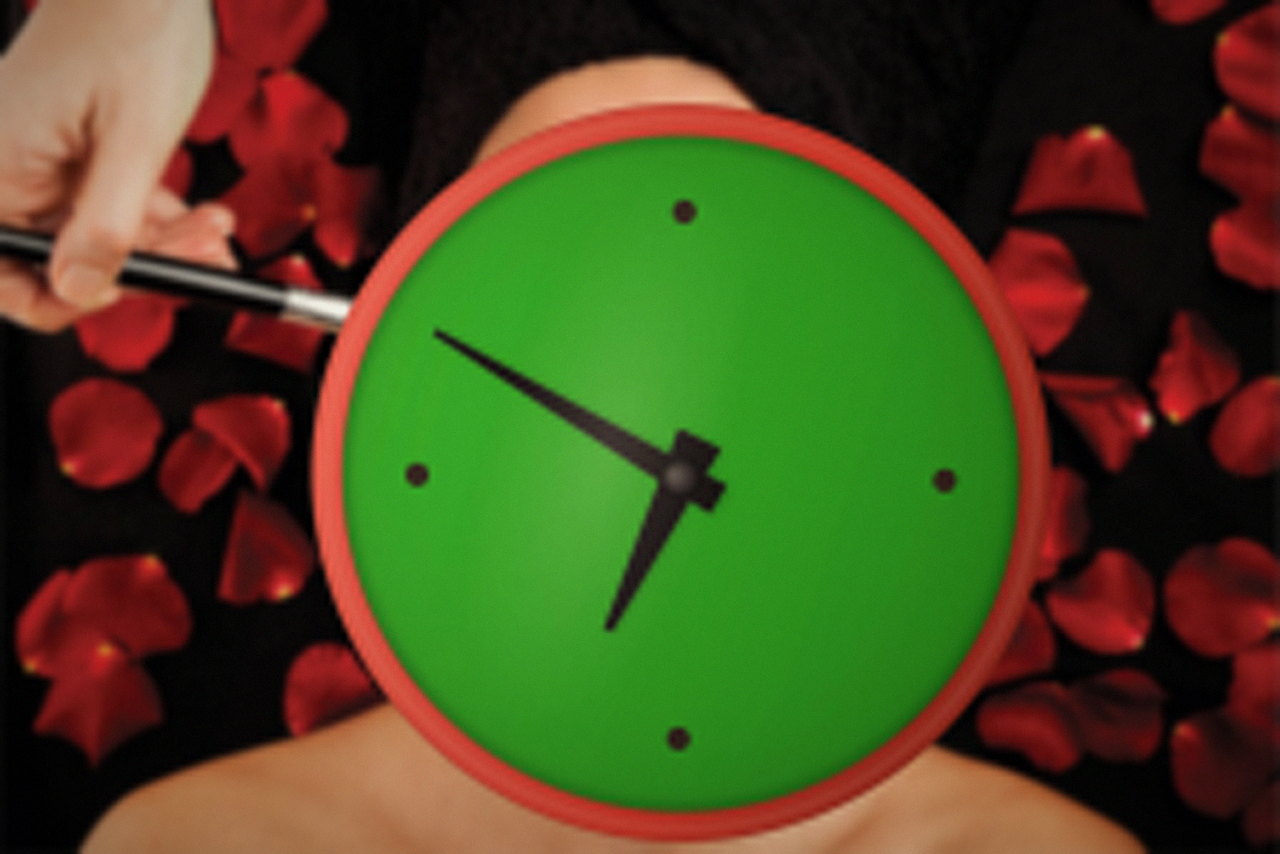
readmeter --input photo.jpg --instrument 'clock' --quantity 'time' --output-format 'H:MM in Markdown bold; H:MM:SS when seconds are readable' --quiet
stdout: **6:50**
